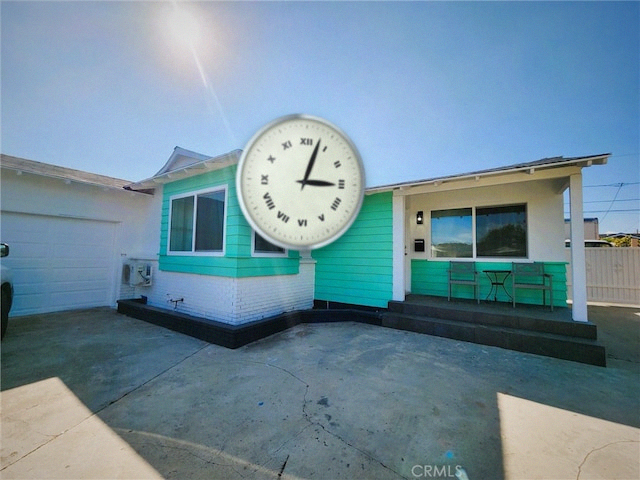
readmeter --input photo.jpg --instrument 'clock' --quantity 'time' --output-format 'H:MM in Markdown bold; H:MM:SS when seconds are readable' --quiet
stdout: **3:03**
